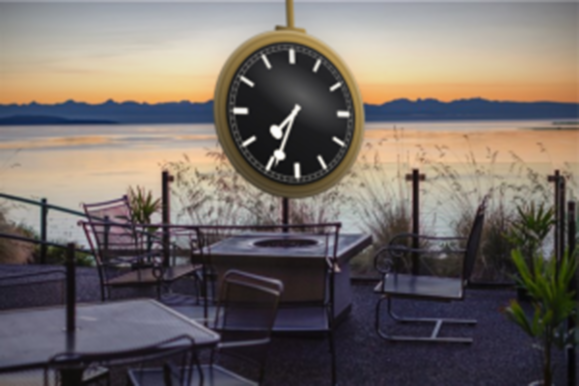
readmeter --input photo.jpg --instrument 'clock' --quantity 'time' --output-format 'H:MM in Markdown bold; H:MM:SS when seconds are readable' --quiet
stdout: **7:34**
